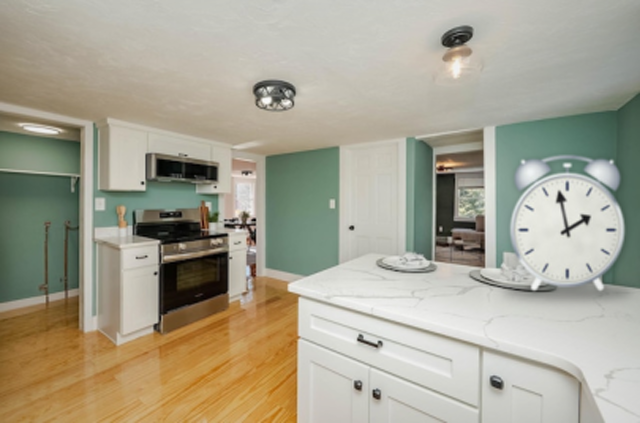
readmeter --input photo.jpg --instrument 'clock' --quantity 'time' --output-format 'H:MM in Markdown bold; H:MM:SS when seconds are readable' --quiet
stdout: **1:58**
